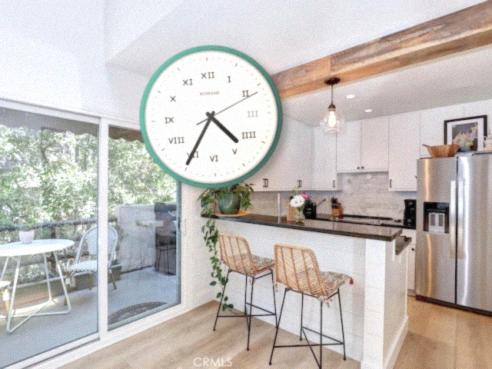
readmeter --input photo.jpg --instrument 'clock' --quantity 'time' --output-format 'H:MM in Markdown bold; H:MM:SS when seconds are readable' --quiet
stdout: **4:35:11**
